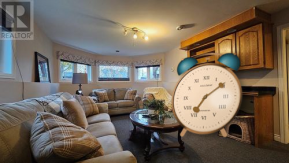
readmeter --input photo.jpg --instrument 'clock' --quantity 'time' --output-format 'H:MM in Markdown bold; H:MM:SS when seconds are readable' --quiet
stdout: **7:09**
